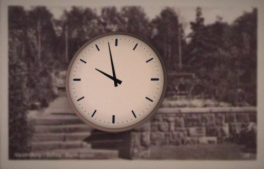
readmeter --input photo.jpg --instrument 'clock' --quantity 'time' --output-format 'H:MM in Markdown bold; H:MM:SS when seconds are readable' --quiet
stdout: **9:58**
